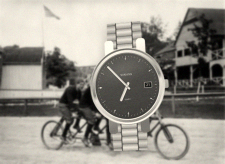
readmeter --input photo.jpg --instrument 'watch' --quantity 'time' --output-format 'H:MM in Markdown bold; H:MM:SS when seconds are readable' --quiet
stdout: **6:53**
